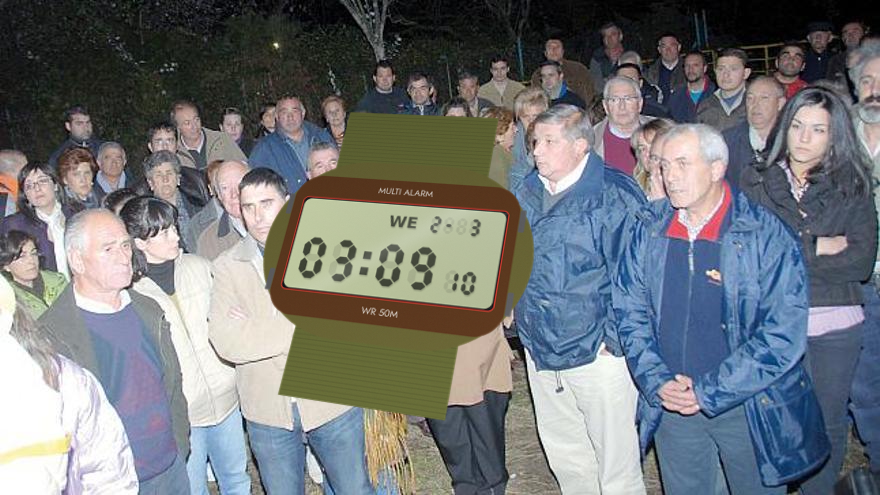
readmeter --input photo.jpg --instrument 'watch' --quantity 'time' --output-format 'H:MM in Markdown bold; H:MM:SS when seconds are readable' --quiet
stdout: **3:09:10**
